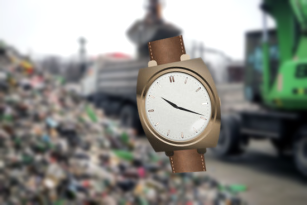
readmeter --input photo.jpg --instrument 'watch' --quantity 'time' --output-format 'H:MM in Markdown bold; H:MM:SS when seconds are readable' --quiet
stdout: **10:19**
